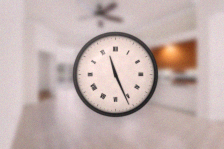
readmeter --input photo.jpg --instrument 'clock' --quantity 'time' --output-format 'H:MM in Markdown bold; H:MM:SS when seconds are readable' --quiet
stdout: **11:26**
